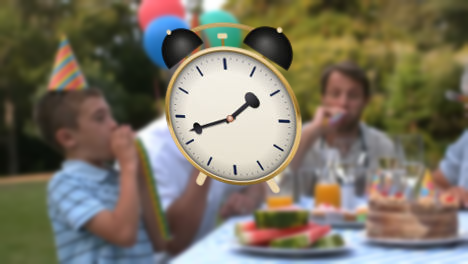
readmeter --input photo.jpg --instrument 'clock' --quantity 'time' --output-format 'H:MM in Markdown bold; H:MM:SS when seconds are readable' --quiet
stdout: **1:42**
